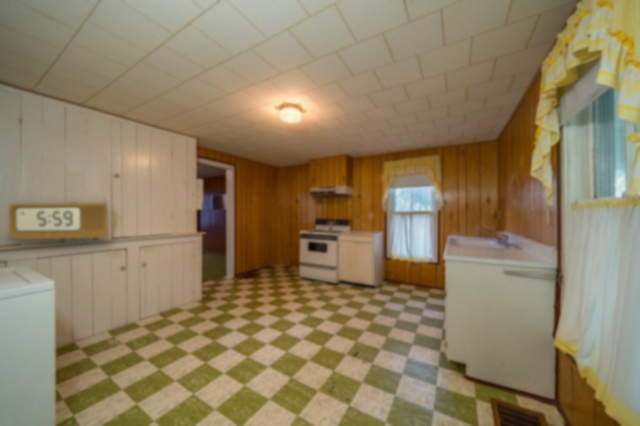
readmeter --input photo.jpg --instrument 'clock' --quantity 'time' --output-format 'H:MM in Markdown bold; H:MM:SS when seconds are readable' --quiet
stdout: **5:59**
